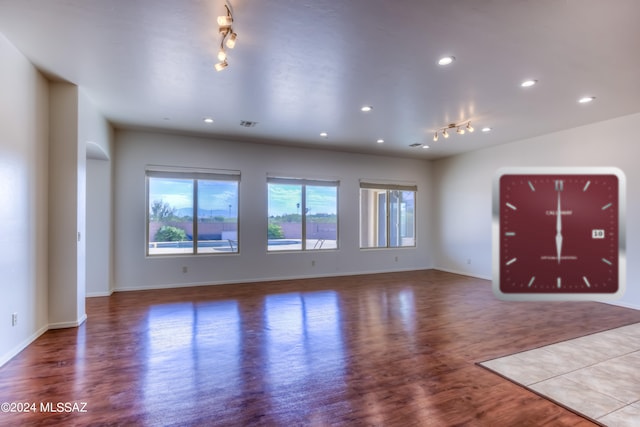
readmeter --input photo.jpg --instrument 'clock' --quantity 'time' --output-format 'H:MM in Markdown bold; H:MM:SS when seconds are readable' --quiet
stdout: **6:00**
